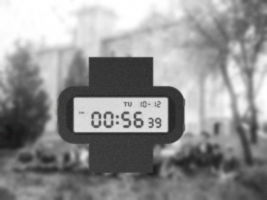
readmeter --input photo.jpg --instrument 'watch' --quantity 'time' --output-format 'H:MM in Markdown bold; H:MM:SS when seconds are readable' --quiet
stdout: **0:56:39**
